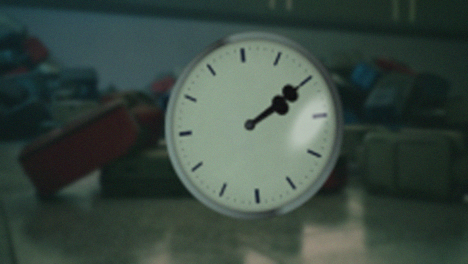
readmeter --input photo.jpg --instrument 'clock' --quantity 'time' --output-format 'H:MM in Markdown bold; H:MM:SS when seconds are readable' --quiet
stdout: **2:10**
